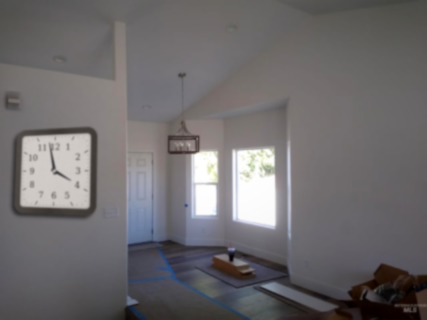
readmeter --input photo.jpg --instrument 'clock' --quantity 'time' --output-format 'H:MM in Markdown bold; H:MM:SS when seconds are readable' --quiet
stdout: **3:58**
